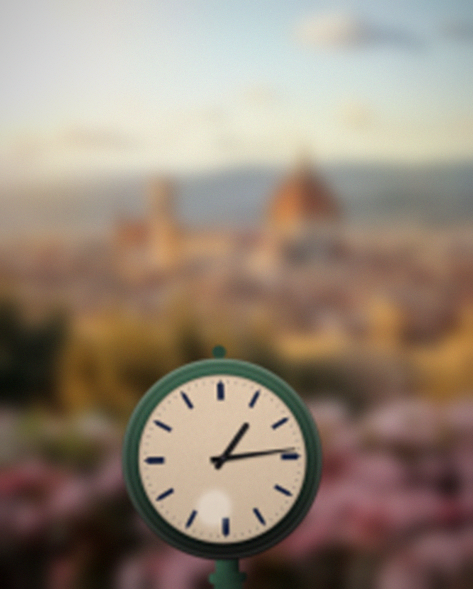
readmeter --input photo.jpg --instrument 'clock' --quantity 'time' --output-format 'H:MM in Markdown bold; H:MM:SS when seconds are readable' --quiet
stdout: **1:14**
